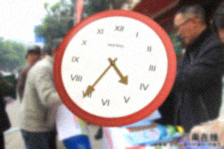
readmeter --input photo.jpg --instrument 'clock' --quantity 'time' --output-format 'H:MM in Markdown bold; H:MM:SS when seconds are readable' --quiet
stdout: **4:35**
